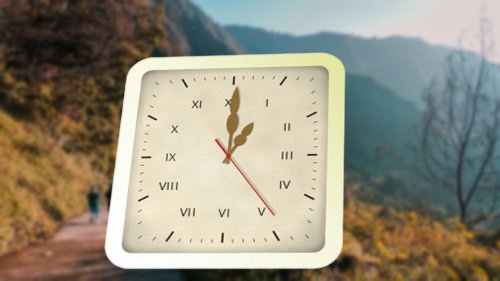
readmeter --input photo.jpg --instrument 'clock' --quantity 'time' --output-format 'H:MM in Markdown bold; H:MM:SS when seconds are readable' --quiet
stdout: **1:00:24**
